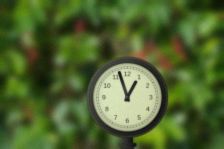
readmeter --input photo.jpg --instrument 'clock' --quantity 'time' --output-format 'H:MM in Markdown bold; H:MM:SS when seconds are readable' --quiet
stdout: **12:57**
